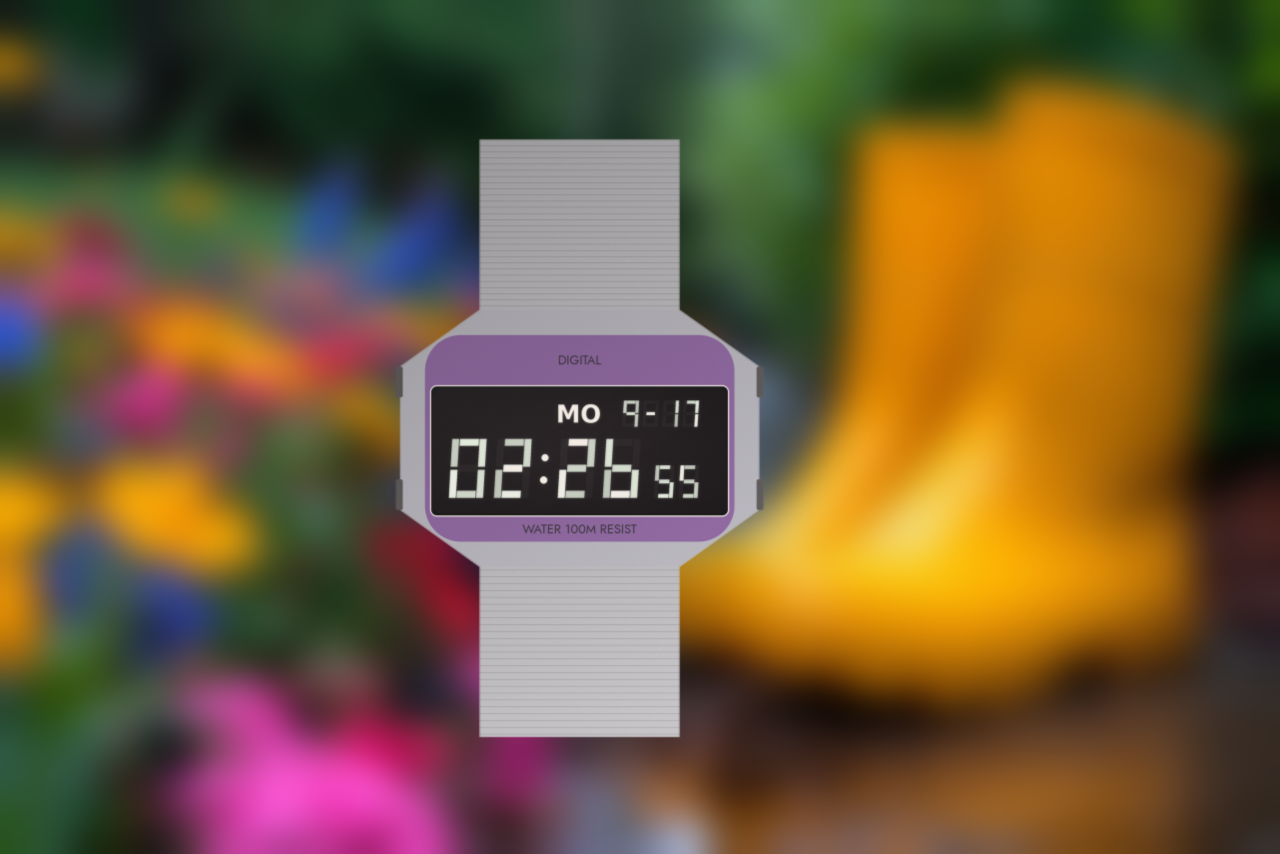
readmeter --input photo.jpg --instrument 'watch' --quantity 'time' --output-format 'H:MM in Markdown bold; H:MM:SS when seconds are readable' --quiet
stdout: **2:26:55**
